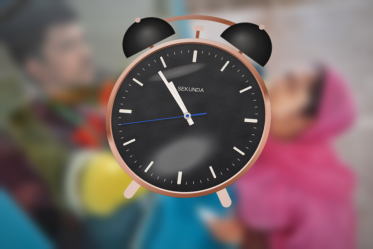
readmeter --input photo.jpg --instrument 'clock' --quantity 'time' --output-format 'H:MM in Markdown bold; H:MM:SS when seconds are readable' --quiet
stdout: **10:53:43**
